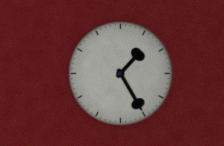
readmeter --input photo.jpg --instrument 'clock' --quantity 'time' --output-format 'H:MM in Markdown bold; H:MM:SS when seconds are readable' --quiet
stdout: **1:25**
